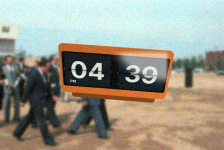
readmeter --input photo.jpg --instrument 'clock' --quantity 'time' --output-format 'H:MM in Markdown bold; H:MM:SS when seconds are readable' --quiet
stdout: **4:39**
